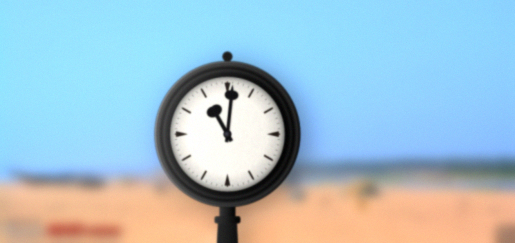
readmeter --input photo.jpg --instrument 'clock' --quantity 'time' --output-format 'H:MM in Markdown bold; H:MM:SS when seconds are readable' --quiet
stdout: **11:01**
